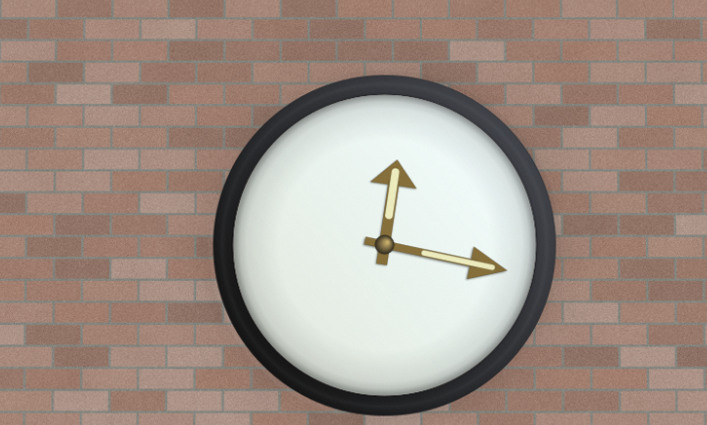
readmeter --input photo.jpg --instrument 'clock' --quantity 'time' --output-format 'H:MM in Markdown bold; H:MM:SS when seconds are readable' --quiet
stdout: **12:17**
